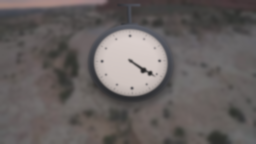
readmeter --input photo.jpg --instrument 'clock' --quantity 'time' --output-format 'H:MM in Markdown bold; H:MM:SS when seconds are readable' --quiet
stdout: **4:21**
